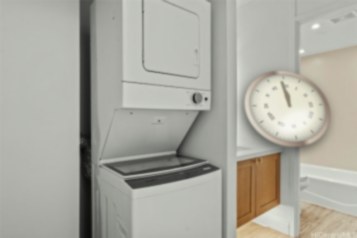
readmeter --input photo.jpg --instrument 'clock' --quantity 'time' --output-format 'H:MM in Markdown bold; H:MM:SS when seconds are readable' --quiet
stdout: **11:59**
